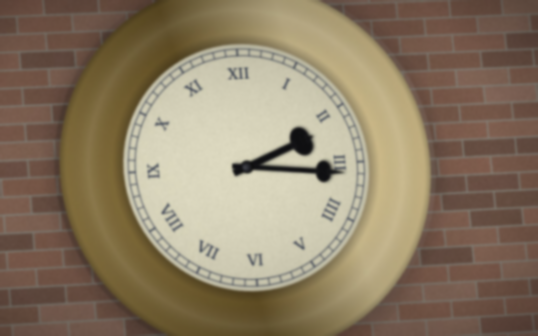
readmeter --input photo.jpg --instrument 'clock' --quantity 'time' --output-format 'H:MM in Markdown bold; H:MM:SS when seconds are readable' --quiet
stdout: **2:16**
